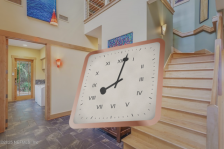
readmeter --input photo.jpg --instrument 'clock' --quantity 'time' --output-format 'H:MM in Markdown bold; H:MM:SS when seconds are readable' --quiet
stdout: **8:02**
